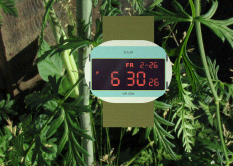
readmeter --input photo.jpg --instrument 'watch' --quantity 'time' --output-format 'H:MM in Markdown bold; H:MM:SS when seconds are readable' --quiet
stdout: **6:30:26**
